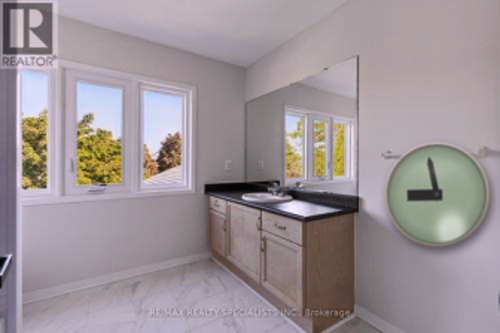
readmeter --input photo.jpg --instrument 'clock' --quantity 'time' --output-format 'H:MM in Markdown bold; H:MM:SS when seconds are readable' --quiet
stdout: **8:58**
